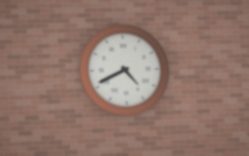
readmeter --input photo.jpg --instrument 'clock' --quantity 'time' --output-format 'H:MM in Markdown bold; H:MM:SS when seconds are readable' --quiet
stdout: **4:41**
